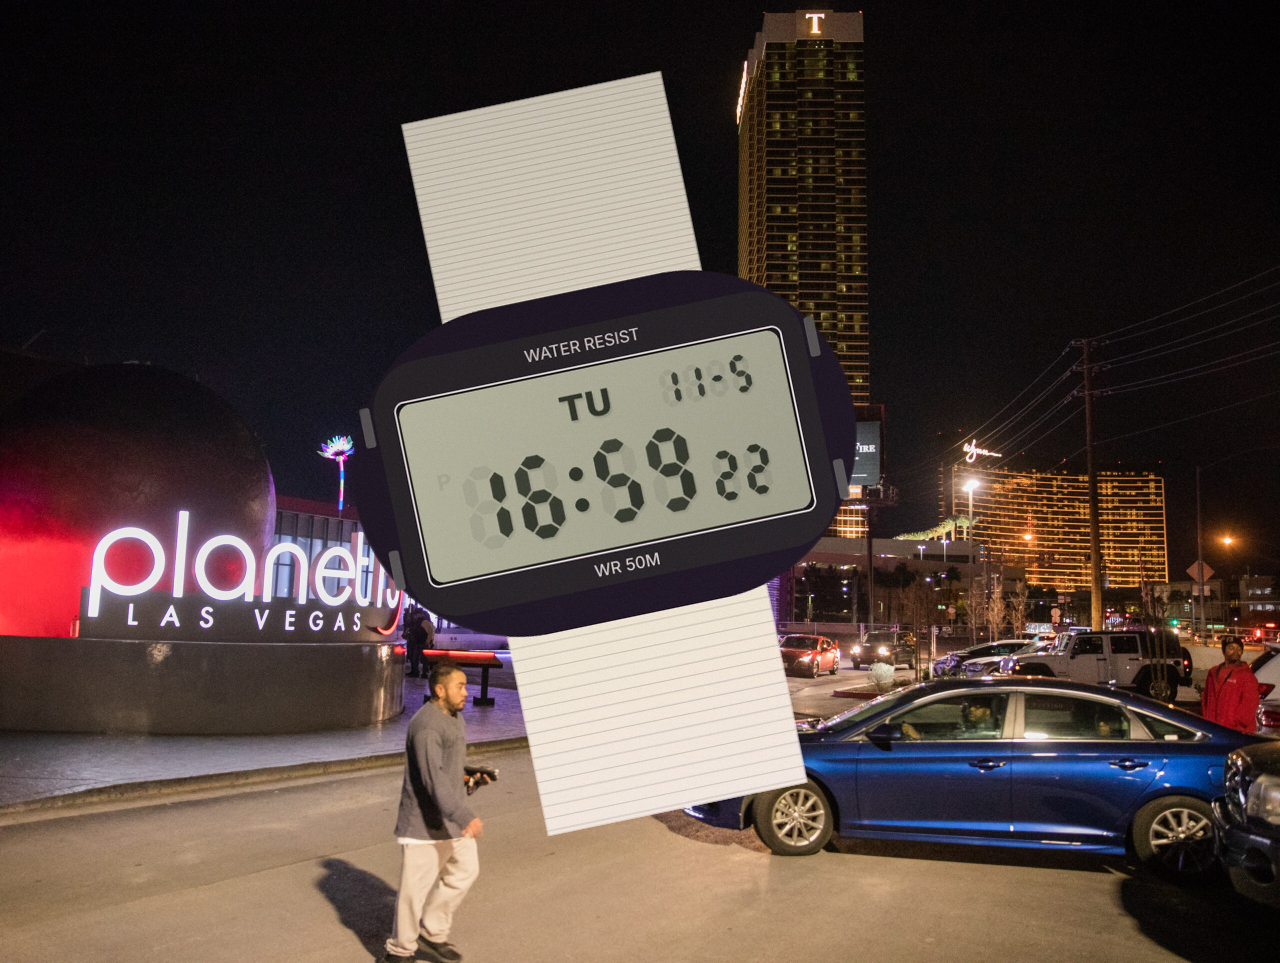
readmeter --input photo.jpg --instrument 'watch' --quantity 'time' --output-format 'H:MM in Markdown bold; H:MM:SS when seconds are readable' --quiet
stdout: **16:59:22**
